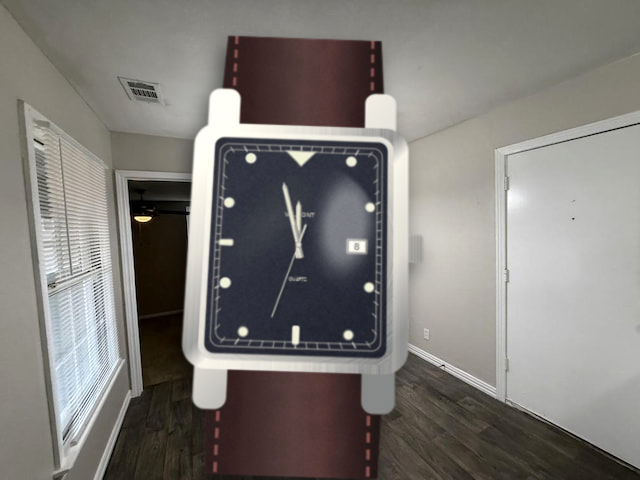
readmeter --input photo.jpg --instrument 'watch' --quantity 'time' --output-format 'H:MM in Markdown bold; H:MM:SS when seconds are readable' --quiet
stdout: **11:57:33**
